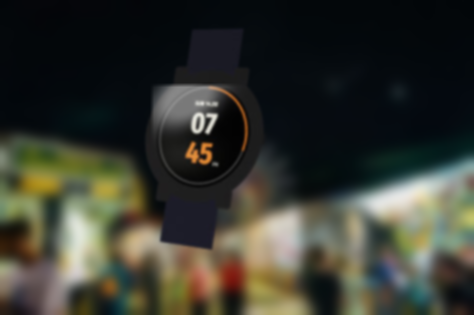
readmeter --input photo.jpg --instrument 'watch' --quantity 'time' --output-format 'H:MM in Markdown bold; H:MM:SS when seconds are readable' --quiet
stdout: **7:45**
